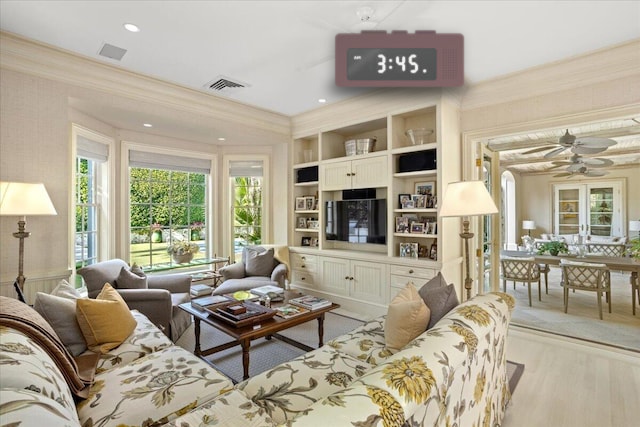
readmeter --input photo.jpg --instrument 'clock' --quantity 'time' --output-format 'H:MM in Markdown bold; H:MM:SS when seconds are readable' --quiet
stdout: **3:45**
